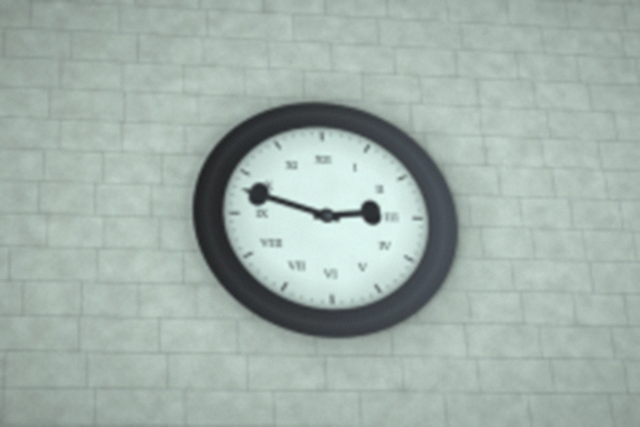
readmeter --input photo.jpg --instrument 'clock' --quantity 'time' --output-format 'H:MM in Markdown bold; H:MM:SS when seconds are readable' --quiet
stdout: **2:48**
